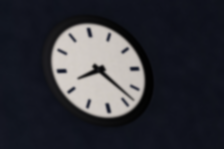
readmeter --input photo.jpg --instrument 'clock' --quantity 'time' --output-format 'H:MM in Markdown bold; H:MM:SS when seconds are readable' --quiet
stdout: **8:23**
